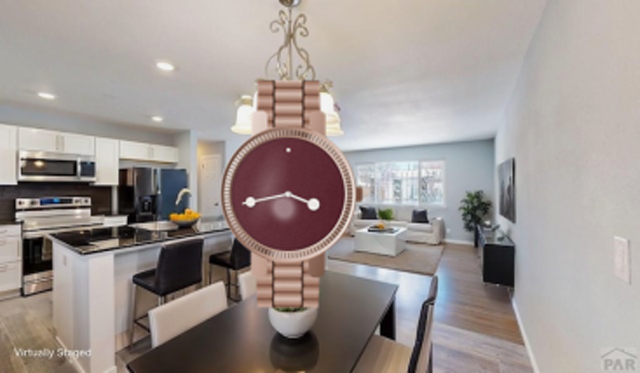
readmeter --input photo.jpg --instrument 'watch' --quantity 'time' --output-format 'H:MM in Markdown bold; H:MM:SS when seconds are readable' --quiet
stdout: **3:43**
